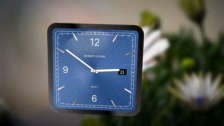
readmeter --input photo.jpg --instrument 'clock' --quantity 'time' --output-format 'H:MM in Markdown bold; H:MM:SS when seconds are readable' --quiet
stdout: **2:51**
